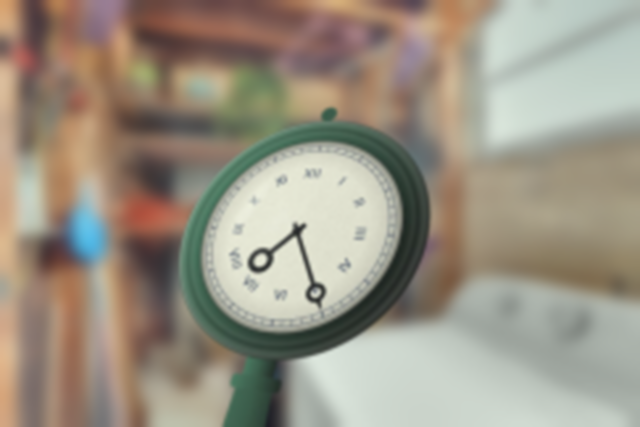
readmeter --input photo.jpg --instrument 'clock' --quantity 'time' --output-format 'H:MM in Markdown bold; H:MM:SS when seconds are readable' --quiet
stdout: **7:25**
